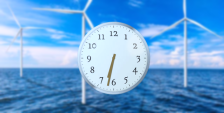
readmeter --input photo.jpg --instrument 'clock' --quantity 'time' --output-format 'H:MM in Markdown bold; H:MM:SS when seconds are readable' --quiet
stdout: **6:32**
